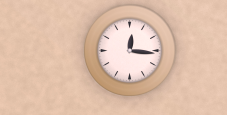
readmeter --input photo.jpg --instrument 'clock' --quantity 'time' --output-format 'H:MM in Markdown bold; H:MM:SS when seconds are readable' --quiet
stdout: **12:16**
